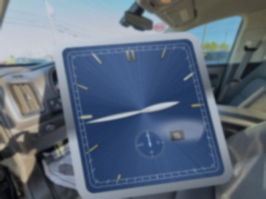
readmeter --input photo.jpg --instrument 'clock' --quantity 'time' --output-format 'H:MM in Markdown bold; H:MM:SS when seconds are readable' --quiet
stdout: **2:44**
